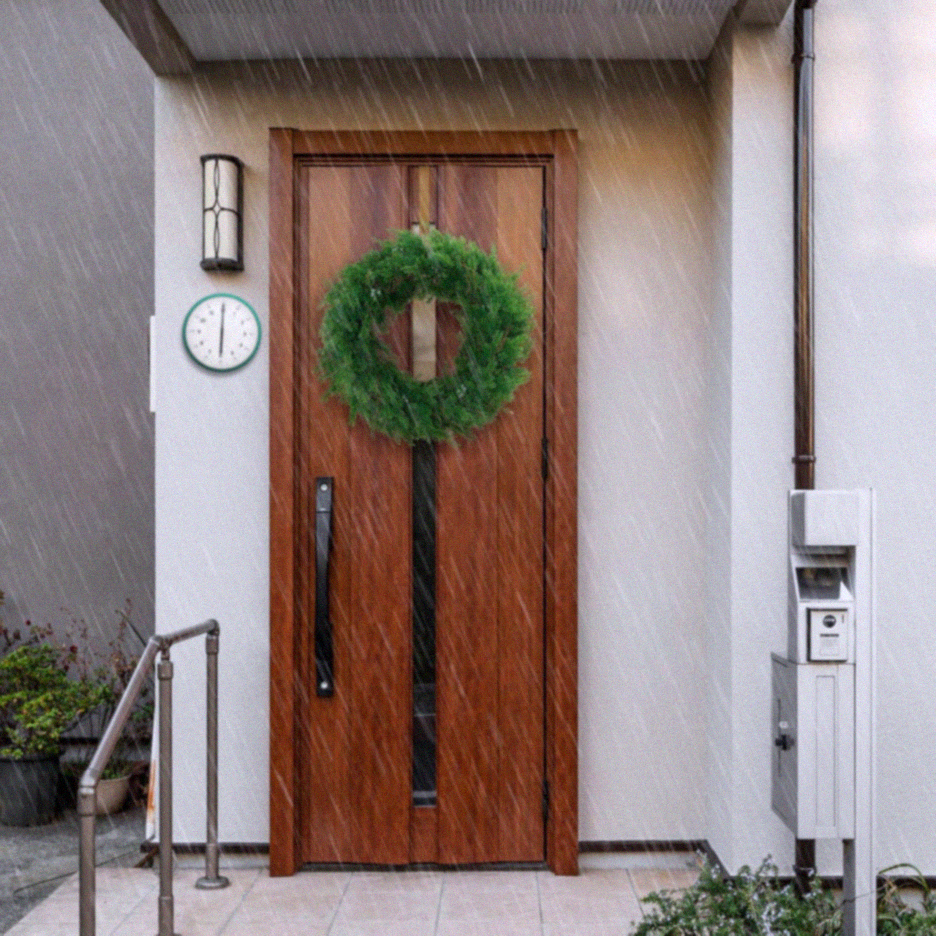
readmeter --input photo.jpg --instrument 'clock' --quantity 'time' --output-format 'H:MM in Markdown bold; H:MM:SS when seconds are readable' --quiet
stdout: **6:00**
